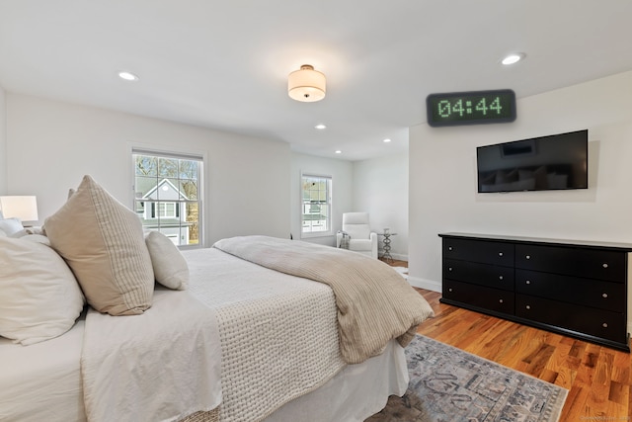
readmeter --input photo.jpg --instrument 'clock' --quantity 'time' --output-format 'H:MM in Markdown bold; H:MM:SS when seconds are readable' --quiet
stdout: **4:44**
